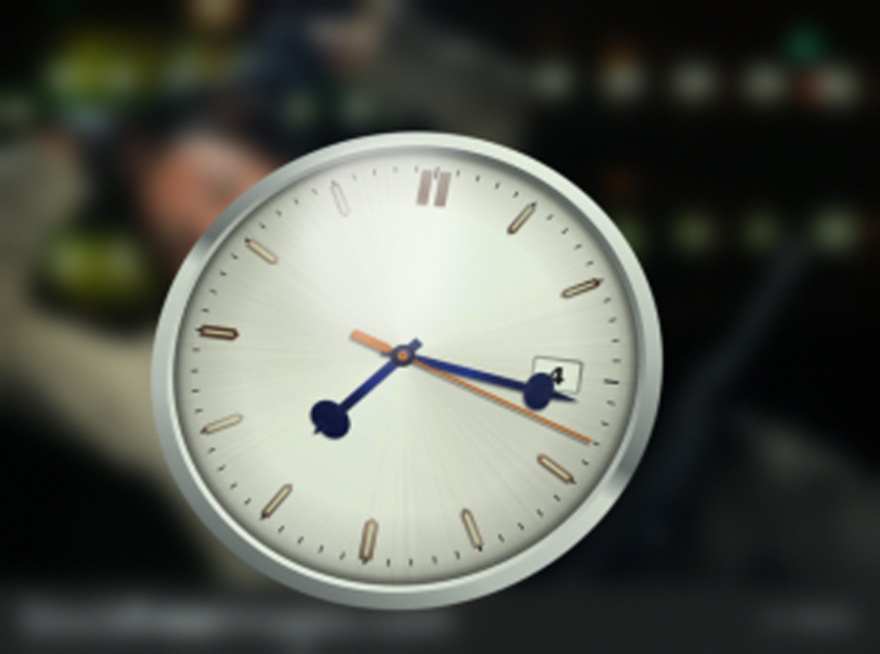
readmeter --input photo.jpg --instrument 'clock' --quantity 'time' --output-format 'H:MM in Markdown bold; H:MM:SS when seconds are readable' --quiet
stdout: **7:16:18**
